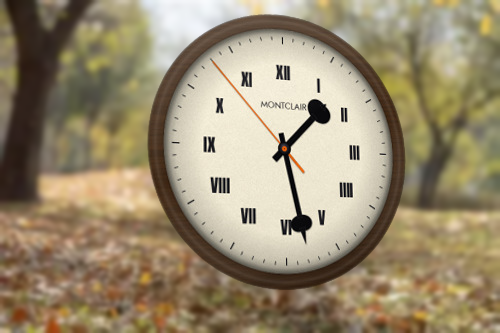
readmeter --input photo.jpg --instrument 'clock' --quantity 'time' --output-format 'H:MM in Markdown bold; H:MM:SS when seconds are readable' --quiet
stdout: **1:27:53**
